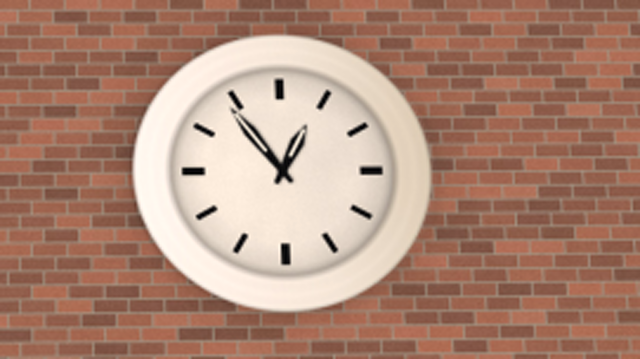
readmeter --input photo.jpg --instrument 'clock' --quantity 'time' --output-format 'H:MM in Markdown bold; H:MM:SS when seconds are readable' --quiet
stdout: **12:54**
